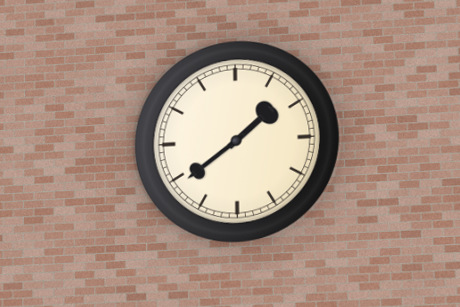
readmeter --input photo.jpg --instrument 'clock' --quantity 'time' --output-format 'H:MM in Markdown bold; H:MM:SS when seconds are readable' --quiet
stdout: **1:39**
